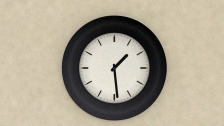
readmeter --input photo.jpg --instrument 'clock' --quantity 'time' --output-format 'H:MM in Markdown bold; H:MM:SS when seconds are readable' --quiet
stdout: **1:29**
